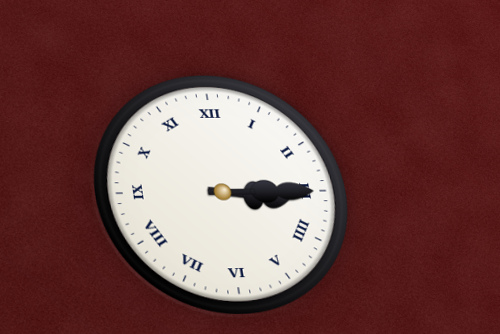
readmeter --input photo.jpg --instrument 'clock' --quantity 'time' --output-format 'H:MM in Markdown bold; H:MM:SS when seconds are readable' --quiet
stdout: **3:15**
